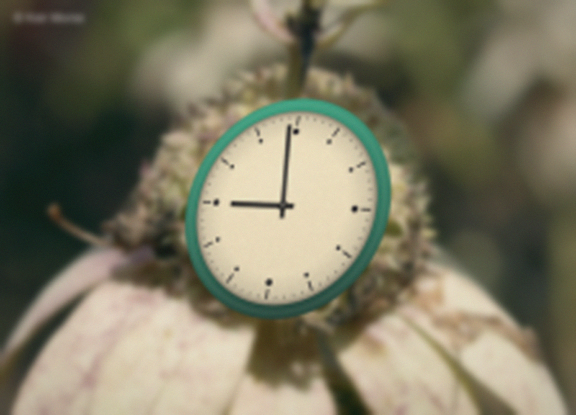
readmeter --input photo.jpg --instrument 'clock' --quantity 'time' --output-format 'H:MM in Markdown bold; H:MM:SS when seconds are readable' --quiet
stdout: **8:59**
